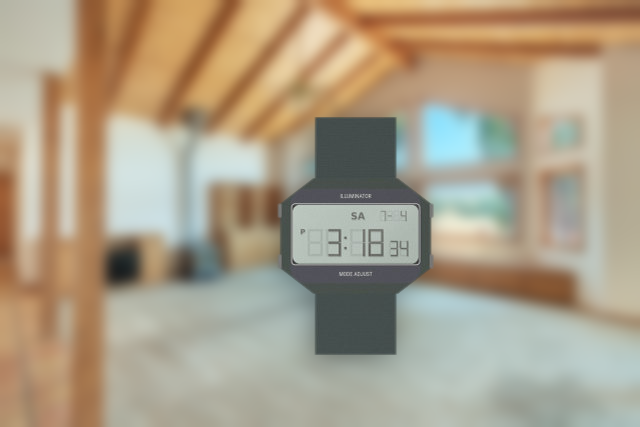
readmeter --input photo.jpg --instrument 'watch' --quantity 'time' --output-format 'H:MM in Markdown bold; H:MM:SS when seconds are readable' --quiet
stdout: **3:18:34**
